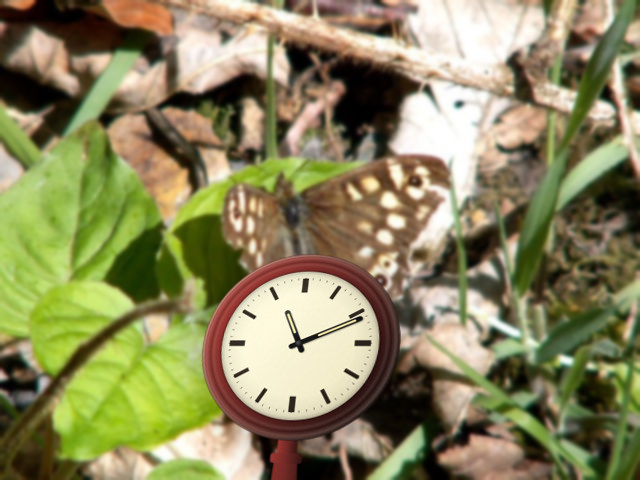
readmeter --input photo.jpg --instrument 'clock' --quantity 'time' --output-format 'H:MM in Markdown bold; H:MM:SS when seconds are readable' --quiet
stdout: **11:11**
